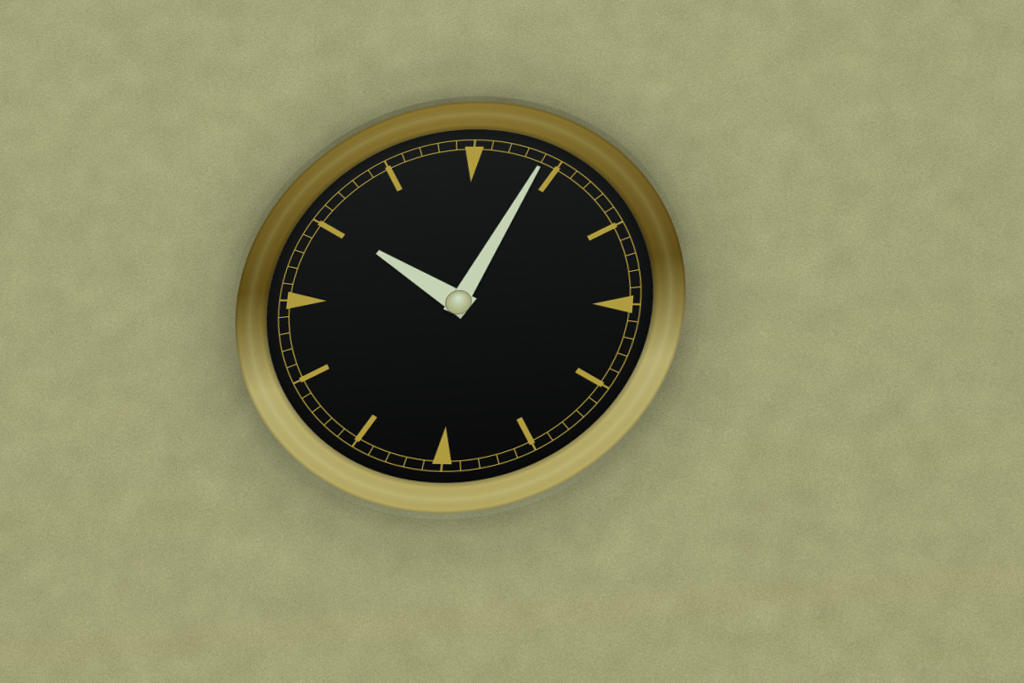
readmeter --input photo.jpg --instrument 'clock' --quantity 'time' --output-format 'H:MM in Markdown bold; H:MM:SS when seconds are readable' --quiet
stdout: **10:04**
